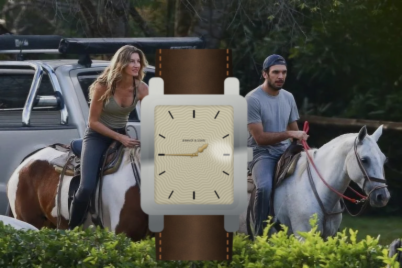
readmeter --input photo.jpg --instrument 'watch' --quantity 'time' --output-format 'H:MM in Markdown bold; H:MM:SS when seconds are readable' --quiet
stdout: **1:45**
